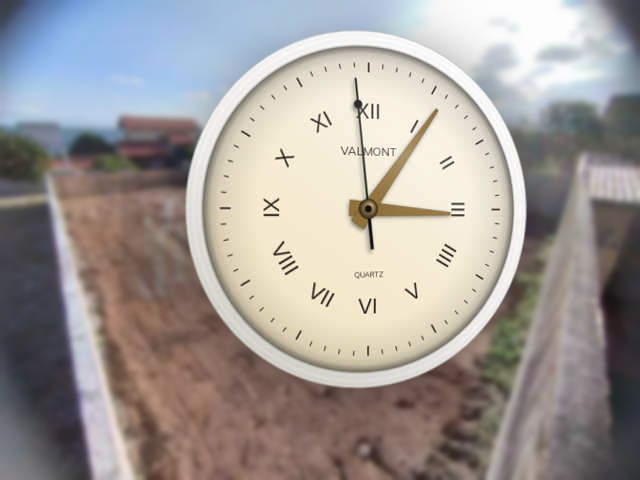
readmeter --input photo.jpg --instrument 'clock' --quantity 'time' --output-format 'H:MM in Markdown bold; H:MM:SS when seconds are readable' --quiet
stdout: **3:05:59**
